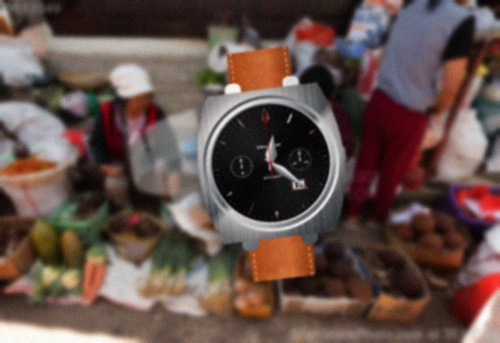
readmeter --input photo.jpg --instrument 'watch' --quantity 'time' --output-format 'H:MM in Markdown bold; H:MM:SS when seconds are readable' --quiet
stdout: **12:22**
